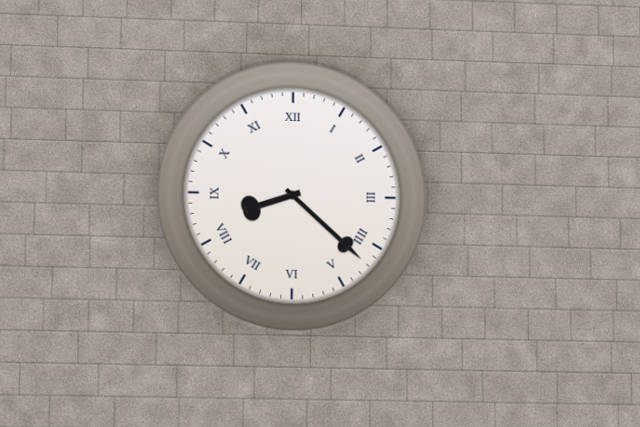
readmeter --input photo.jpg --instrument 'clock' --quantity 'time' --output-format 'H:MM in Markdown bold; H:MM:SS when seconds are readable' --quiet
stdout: **8:22**
